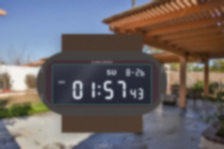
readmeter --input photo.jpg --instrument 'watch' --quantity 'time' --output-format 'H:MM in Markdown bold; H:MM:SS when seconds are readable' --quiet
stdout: **1:57**
